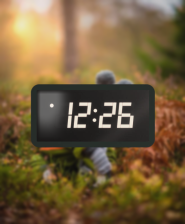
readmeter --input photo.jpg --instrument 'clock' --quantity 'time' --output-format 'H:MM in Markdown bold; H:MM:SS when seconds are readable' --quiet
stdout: **12:26**
